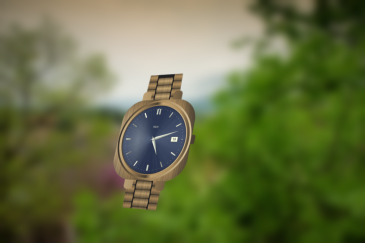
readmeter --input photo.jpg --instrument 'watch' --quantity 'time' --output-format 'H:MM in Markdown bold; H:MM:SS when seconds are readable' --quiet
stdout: **5:12**
